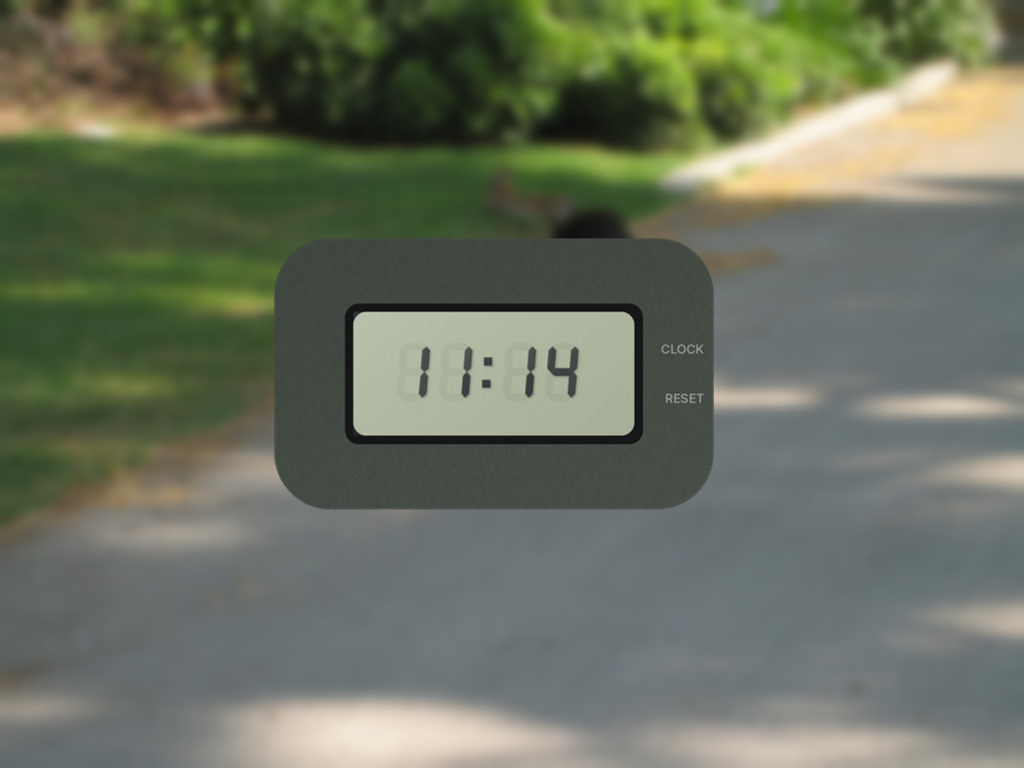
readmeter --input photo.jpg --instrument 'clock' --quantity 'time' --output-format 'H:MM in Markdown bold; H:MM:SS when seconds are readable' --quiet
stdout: **11:14**
